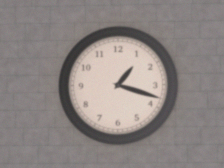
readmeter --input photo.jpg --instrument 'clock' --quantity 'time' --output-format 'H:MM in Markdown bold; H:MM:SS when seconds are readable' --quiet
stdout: **1:18**
